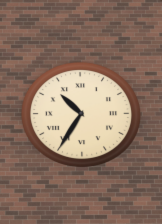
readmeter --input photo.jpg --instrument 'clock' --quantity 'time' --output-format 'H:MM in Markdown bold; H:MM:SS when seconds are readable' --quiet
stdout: **10:35**
